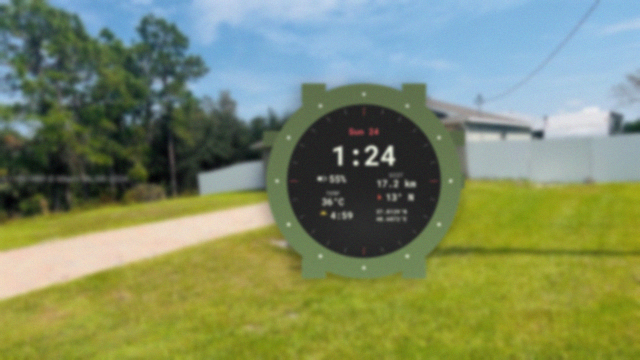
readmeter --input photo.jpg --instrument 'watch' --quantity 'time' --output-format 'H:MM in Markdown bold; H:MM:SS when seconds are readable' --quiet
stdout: **1:24**
